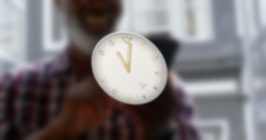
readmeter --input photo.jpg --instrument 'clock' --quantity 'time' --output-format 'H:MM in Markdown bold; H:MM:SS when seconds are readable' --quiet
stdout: **11:01**
